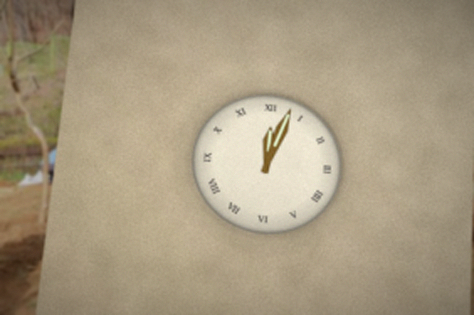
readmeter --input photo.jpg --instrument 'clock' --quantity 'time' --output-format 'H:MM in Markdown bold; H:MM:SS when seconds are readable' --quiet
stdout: **12:03**
